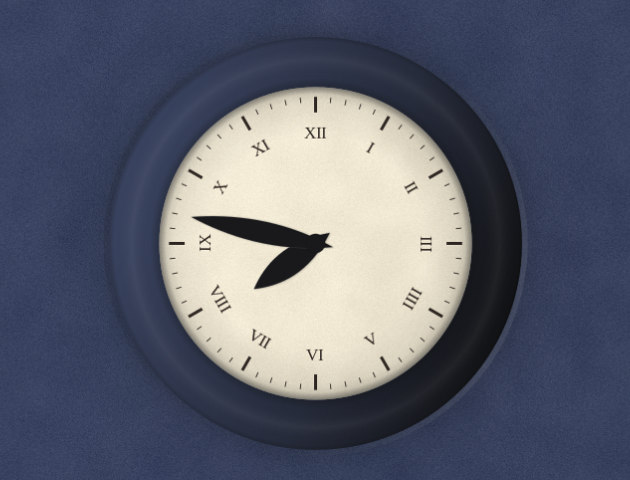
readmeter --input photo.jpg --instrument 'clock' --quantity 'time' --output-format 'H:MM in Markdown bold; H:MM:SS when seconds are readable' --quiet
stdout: **7:47**
